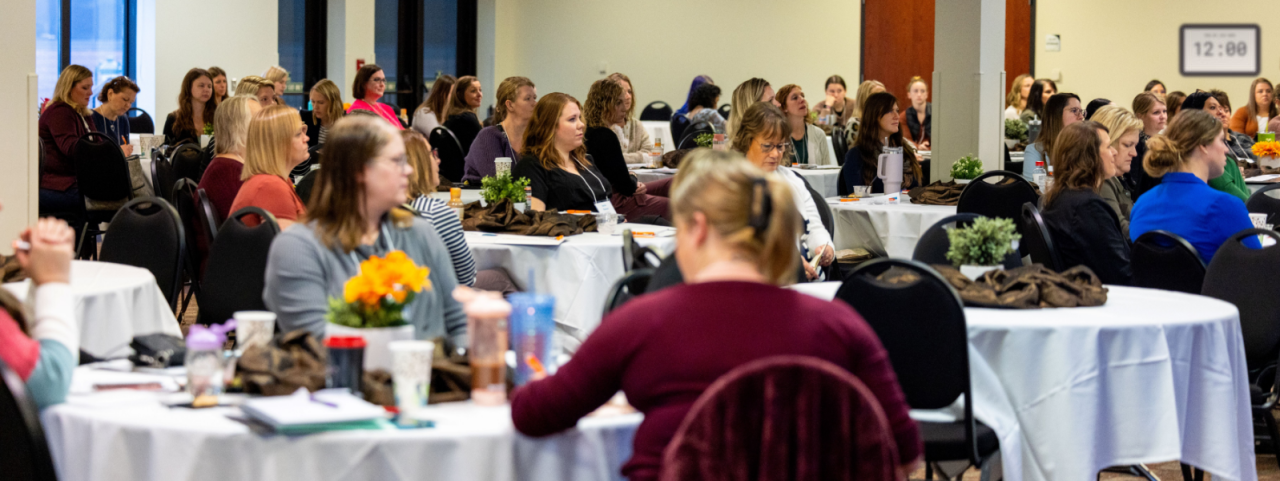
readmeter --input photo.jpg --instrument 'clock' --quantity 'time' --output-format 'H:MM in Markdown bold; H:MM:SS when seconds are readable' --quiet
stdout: **12:00**
